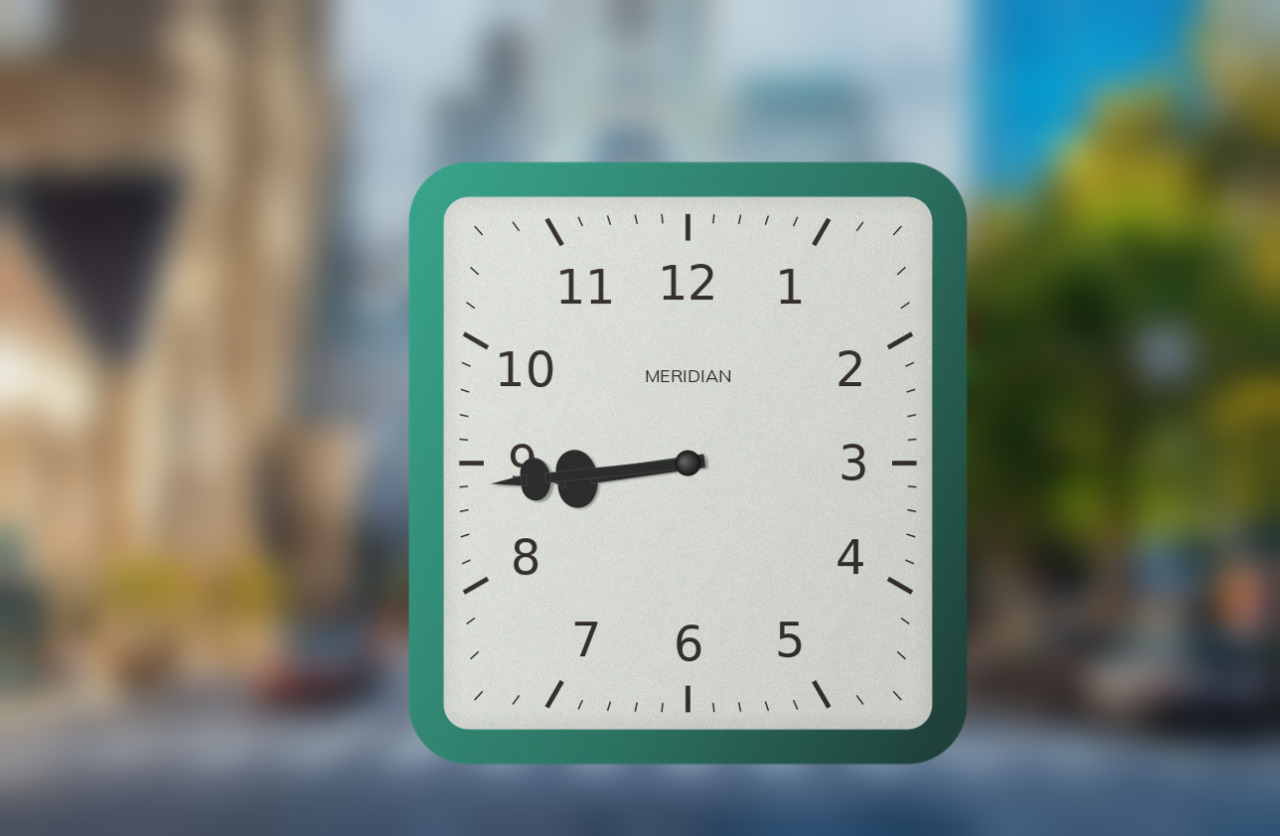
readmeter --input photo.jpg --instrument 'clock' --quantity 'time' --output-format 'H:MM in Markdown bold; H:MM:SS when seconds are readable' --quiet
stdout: **8:44**
